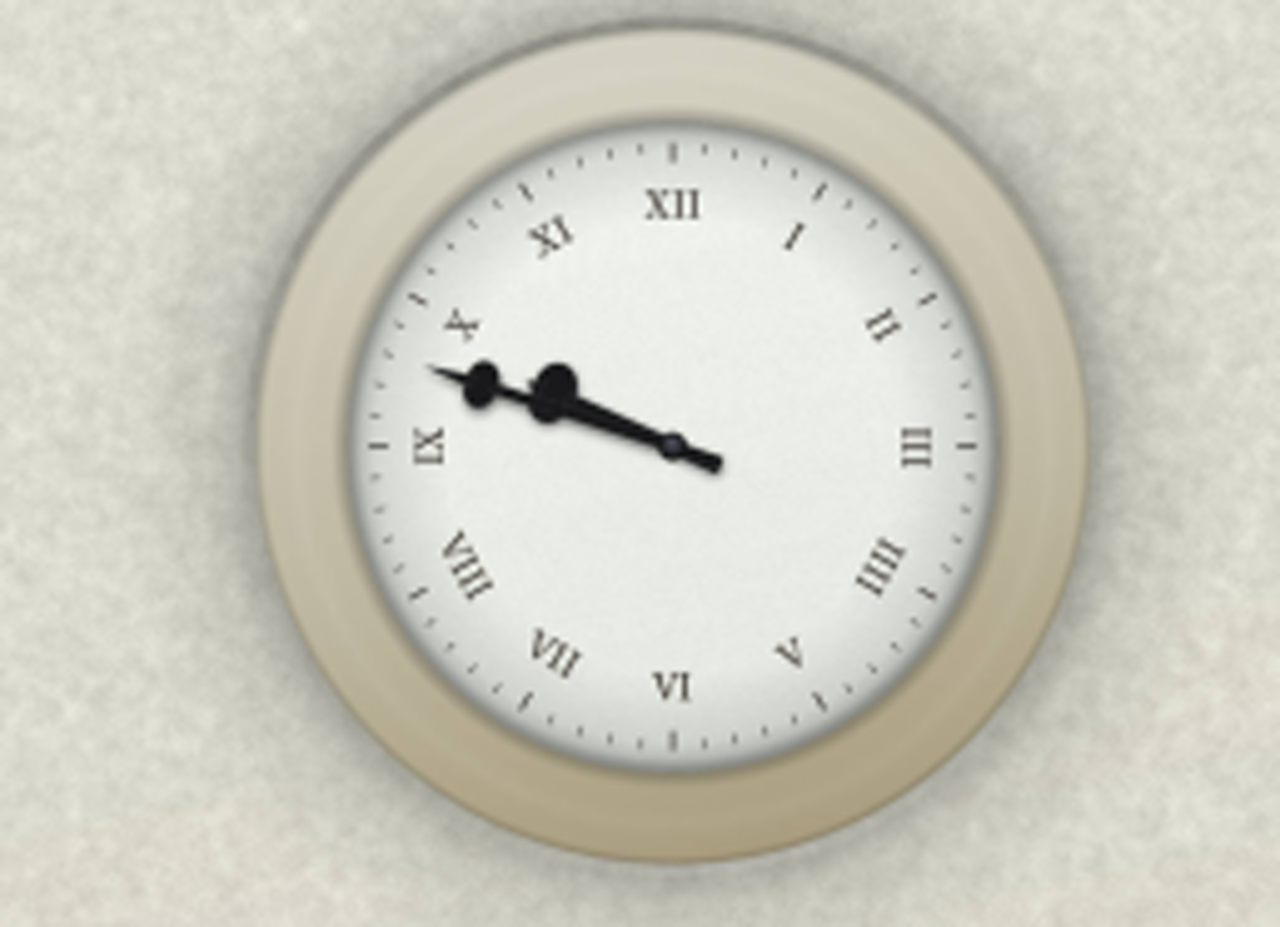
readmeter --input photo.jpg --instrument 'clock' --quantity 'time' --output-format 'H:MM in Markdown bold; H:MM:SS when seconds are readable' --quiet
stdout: **9:48**
